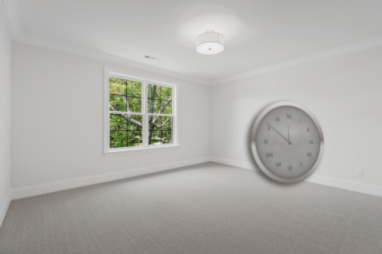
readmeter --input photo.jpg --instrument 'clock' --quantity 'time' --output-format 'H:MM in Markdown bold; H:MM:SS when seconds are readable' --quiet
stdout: **11:51**
